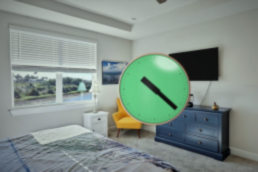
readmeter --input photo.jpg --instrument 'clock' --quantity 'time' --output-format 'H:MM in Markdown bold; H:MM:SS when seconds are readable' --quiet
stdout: **10:22**
